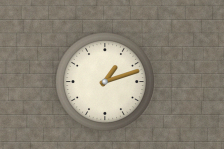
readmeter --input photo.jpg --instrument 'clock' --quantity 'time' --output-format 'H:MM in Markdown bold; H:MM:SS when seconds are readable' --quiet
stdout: **1:12**
